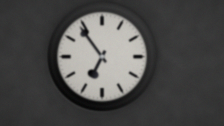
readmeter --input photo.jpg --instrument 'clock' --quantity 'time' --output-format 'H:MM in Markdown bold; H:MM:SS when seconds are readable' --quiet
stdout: **6:54**
